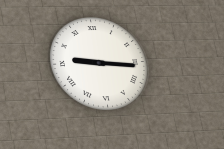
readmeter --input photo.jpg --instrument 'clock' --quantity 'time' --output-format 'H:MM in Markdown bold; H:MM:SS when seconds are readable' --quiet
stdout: **9:16**
